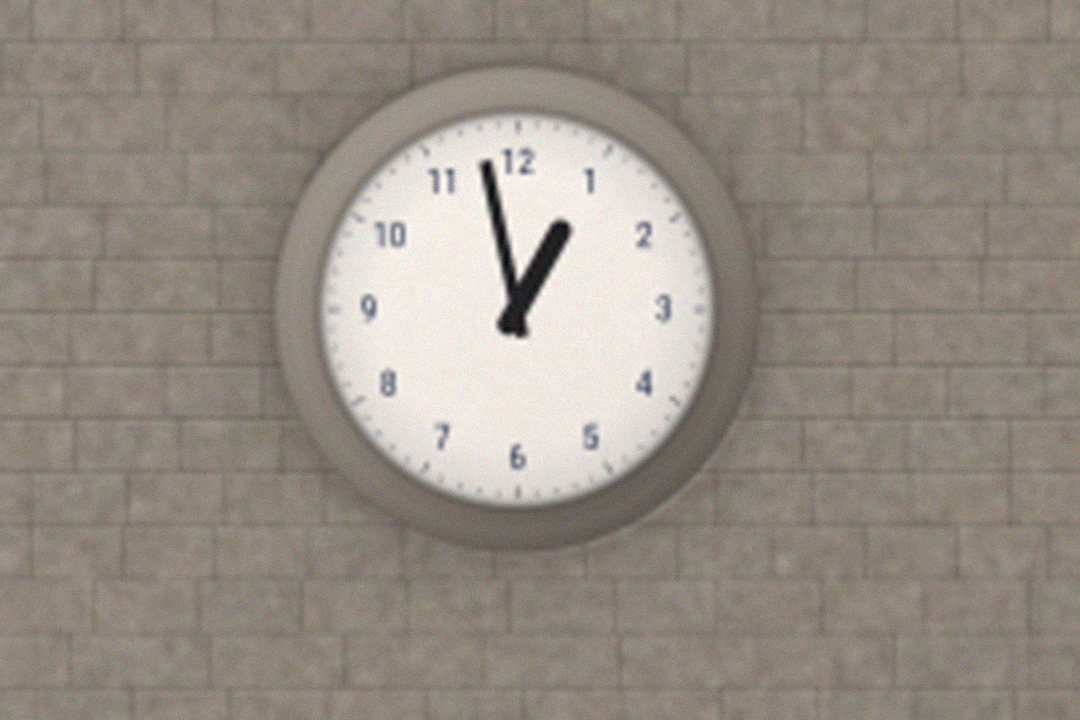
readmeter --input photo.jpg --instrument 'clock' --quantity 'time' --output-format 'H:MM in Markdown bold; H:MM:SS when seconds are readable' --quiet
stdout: **12:58**
